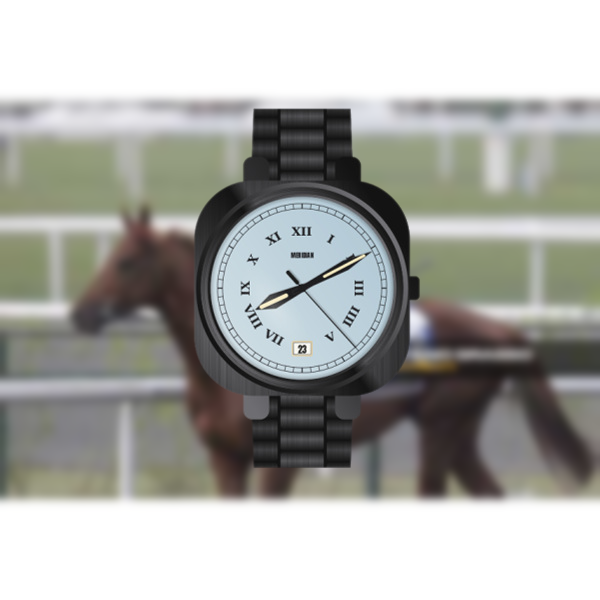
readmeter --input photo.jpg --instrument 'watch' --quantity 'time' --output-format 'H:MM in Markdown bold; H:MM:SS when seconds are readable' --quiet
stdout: **8:10:23**
